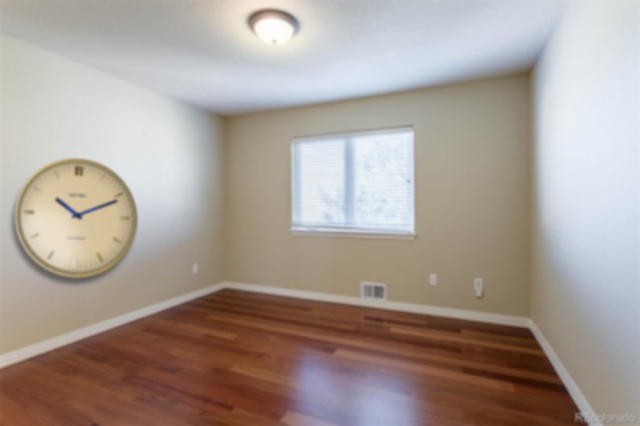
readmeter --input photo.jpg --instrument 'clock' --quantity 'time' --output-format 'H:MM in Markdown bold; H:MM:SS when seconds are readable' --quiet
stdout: **10:11**
